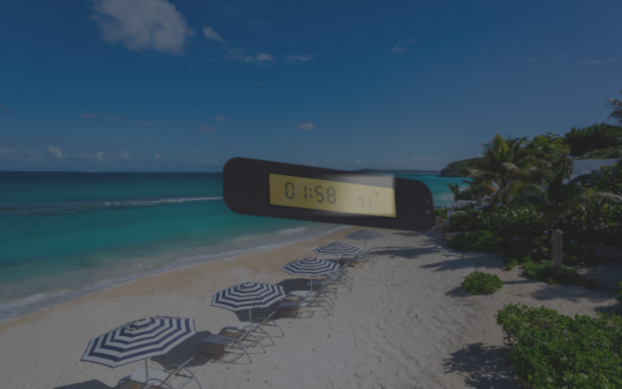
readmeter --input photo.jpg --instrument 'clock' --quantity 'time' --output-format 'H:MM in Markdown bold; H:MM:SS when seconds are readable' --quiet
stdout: **1:58**
